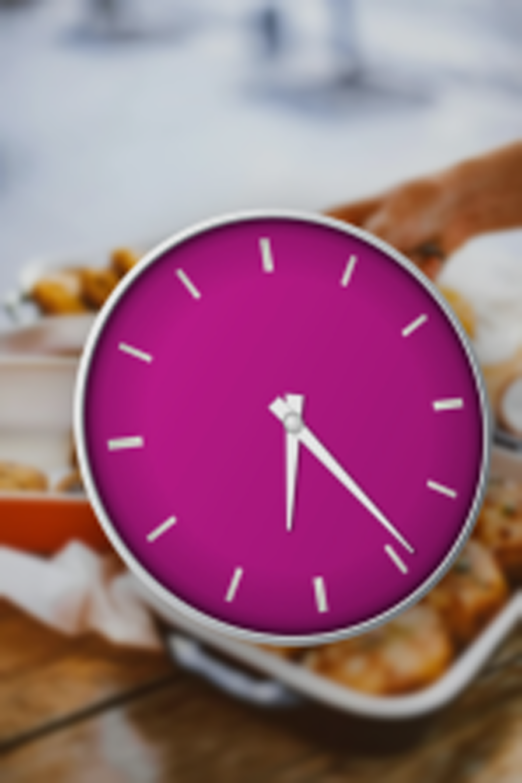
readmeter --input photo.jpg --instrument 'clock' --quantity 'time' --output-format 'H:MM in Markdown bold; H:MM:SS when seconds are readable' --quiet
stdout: **6:24**
